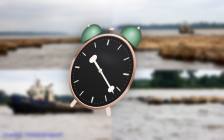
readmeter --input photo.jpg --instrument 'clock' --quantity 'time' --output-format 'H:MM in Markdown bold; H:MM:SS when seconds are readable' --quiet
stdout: **10:22**
